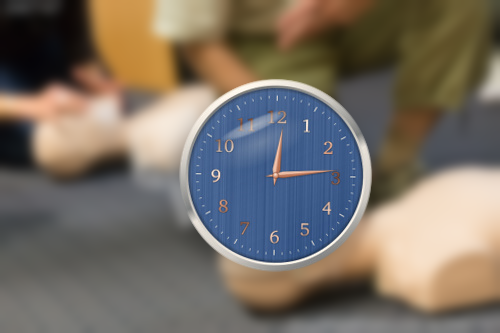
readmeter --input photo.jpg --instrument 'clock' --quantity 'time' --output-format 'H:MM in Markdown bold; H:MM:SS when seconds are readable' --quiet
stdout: **12:14**
